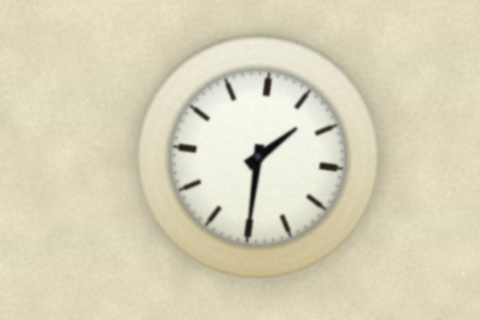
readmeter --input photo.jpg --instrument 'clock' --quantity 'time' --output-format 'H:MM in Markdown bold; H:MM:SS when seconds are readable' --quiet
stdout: **1:30**
